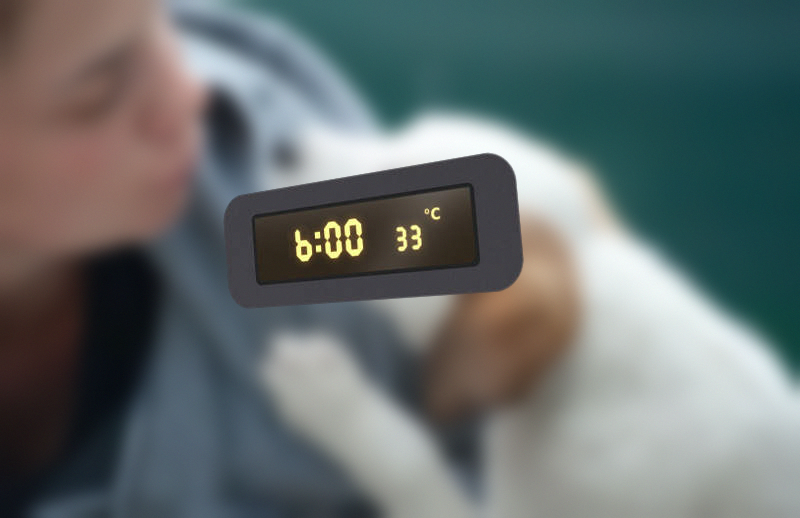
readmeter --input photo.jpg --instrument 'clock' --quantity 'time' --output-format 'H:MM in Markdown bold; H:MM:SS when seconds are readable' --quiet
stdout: **6:00**
